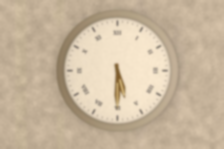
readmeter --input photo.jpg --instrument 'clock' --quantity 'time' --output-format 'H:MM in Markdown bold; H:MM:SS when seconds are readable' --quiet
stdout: **5:30**
